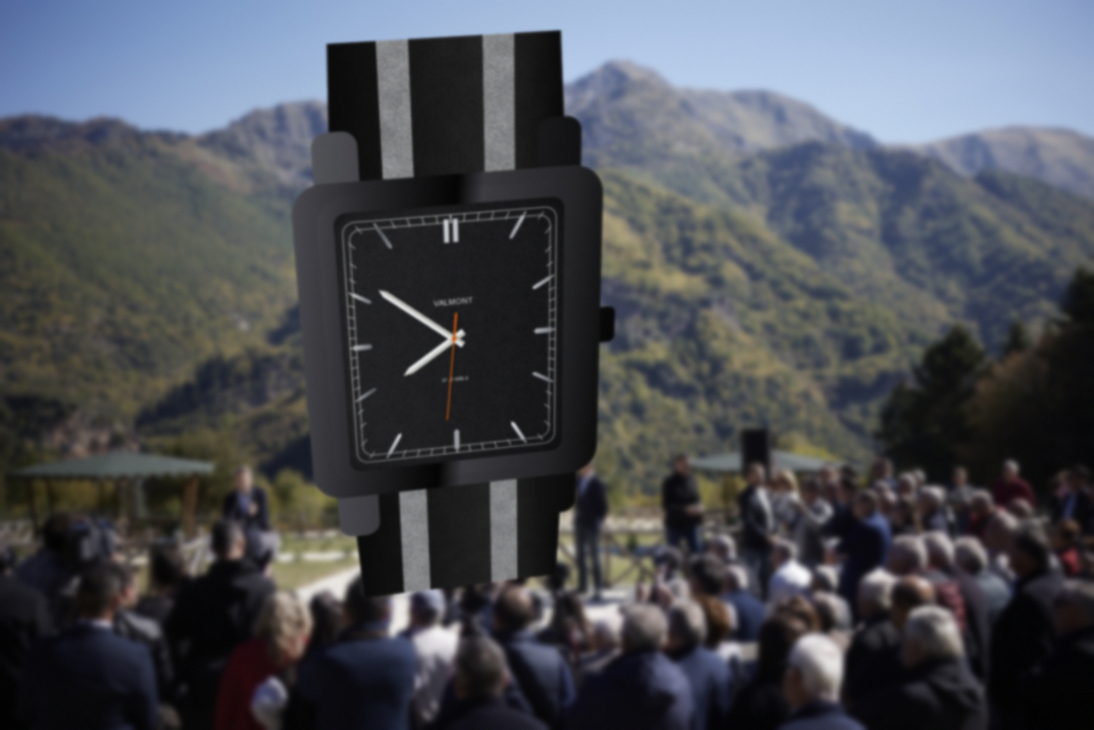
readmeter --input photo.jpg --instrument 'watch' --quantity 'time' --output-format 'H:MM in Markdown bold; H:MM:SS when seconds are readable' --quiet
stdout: **7:51:31**
